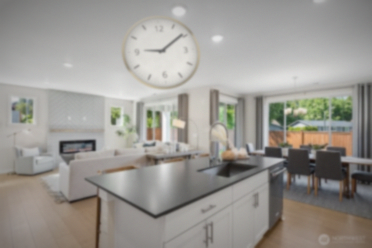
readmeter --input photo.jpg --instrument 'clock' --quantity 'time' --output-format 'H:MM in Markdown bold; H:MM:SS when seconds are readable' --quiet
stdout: **9:09**
